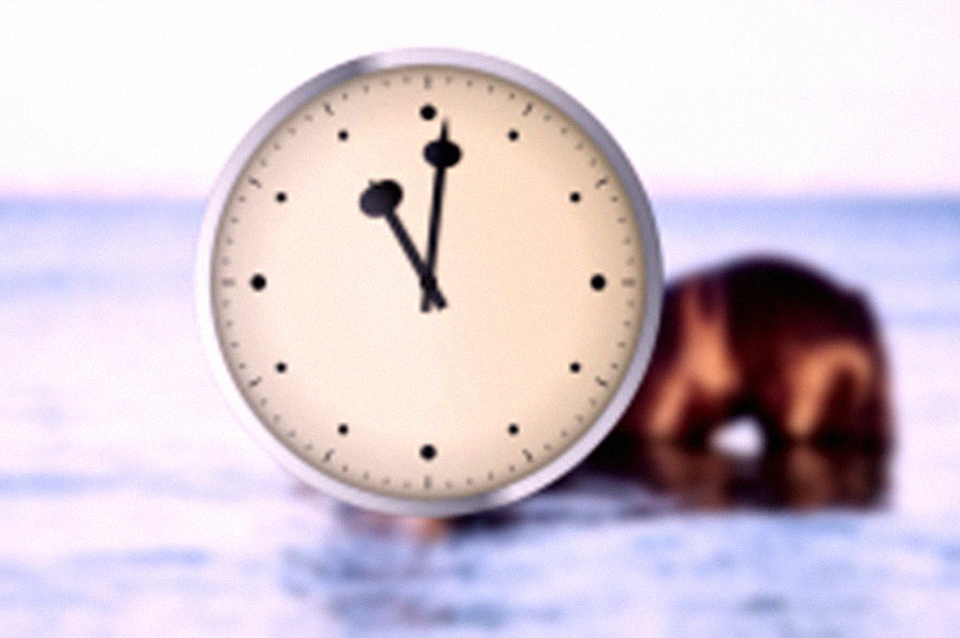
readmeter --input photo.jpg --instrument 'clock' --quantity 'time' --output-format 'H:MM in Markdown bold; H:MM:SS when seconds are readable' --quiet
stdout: **11:01**
